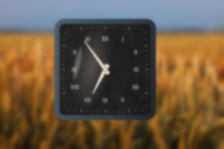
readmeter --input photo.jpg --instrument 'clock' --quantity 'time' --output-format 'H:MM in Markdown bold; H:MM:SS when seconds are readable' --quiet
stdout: **6:54**
